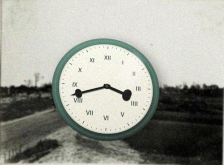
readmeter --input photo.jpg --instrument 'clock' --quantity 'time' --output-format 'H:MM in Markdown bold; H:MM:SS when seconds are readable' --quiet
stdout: **3:42**
